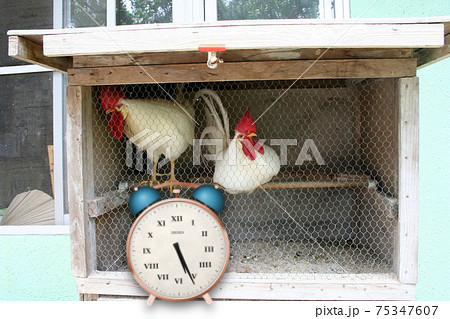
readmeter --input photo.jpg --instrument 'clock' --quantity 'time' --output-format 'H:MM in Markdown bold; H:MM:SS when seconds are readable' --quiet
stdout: **5:26**
